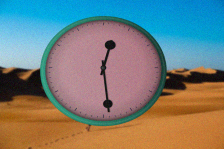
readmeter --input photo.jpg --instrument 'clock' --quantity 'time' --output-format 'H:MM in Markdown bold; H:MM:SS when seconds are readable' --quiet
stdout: **12:29**
